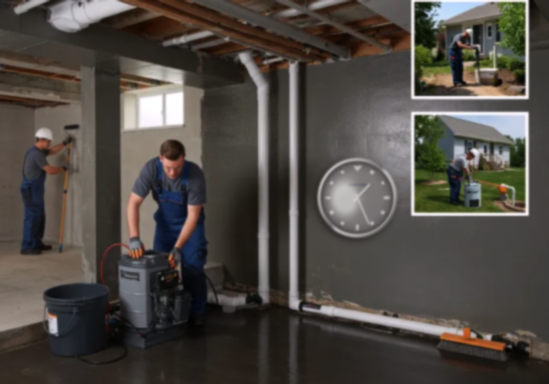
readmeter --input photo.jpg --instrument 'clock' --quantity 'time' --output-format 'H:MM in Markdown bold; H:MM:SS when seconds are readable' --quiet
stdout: **1:26**
